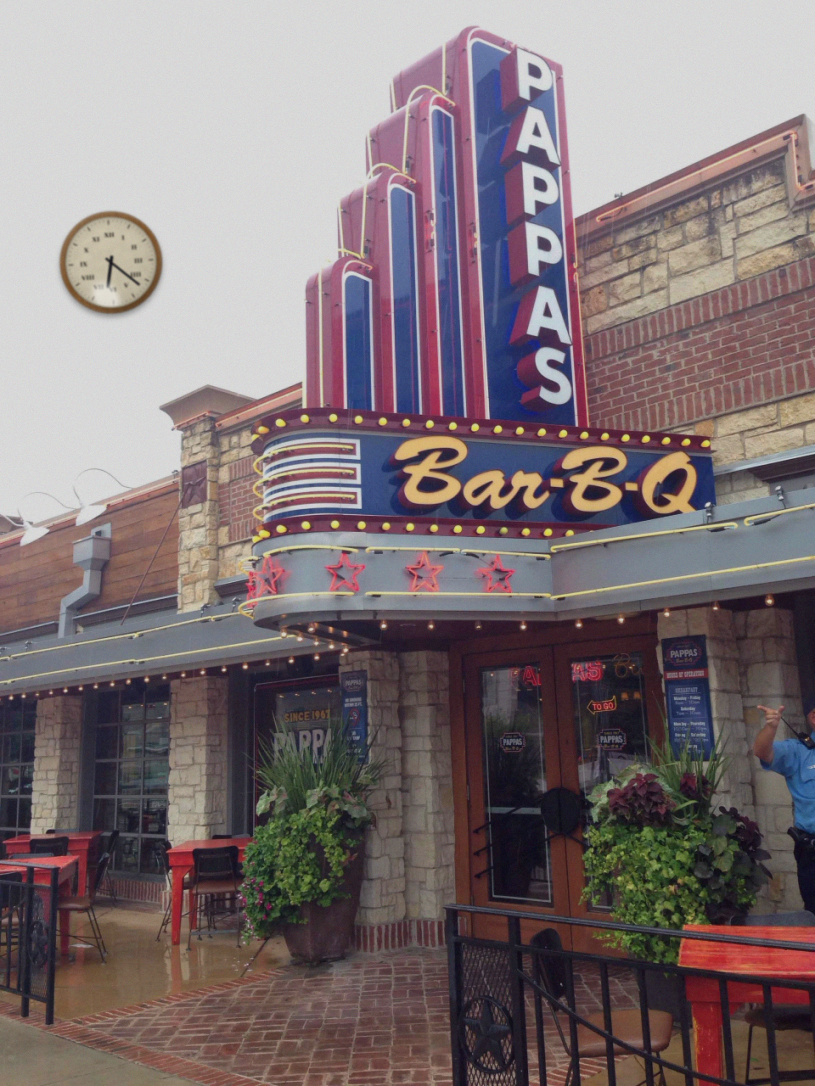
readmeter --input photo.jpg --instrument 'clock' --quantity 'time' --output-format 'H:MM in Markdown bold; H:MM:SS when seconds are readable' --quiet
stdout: **6:22**
